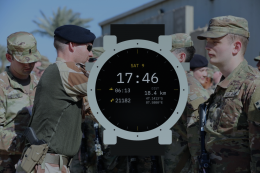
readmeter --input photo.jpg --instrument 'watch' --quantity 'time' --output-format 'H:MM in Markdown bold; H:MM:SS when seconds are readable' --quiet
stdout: **17:46**
